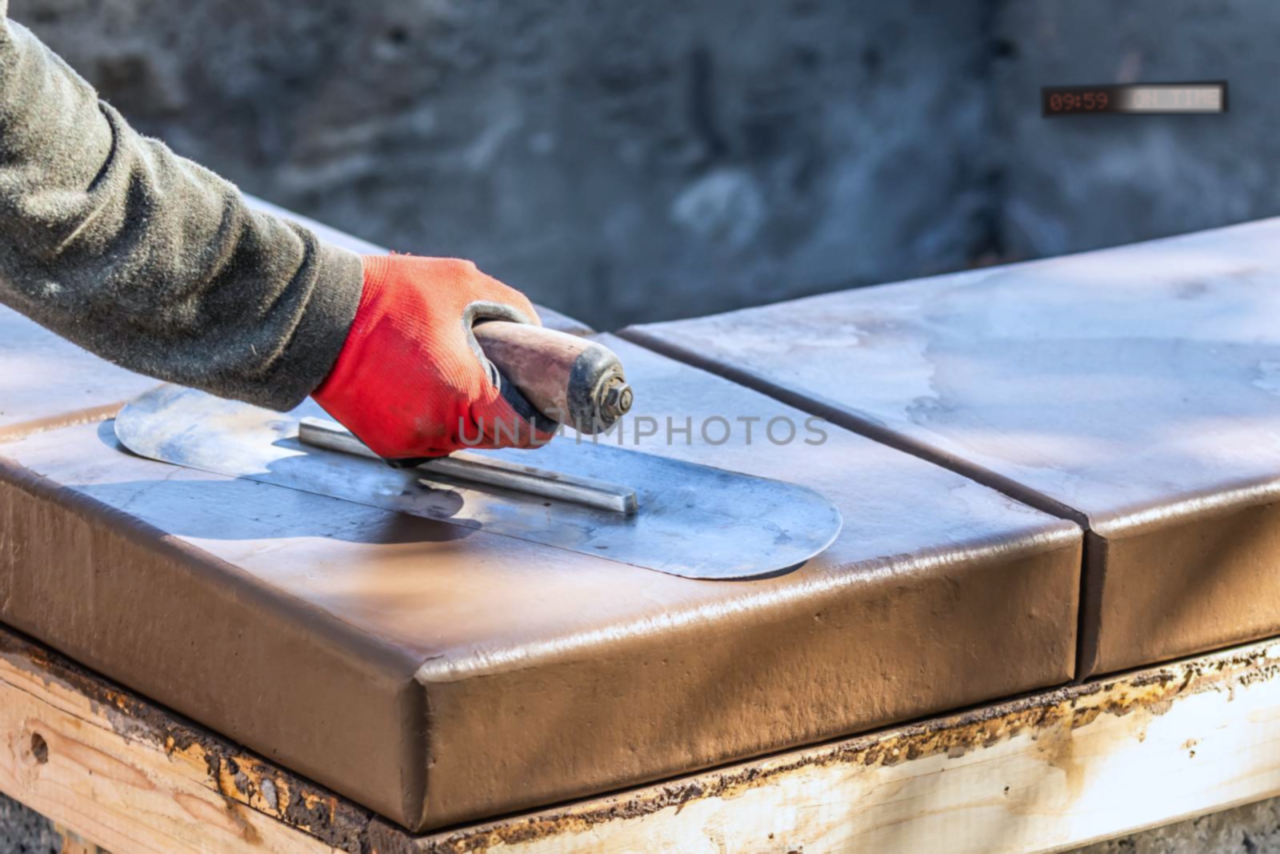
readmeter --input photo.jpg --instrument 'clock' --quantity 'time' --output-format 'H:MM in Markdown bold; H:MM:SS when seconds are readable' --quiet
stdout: **9:59**
